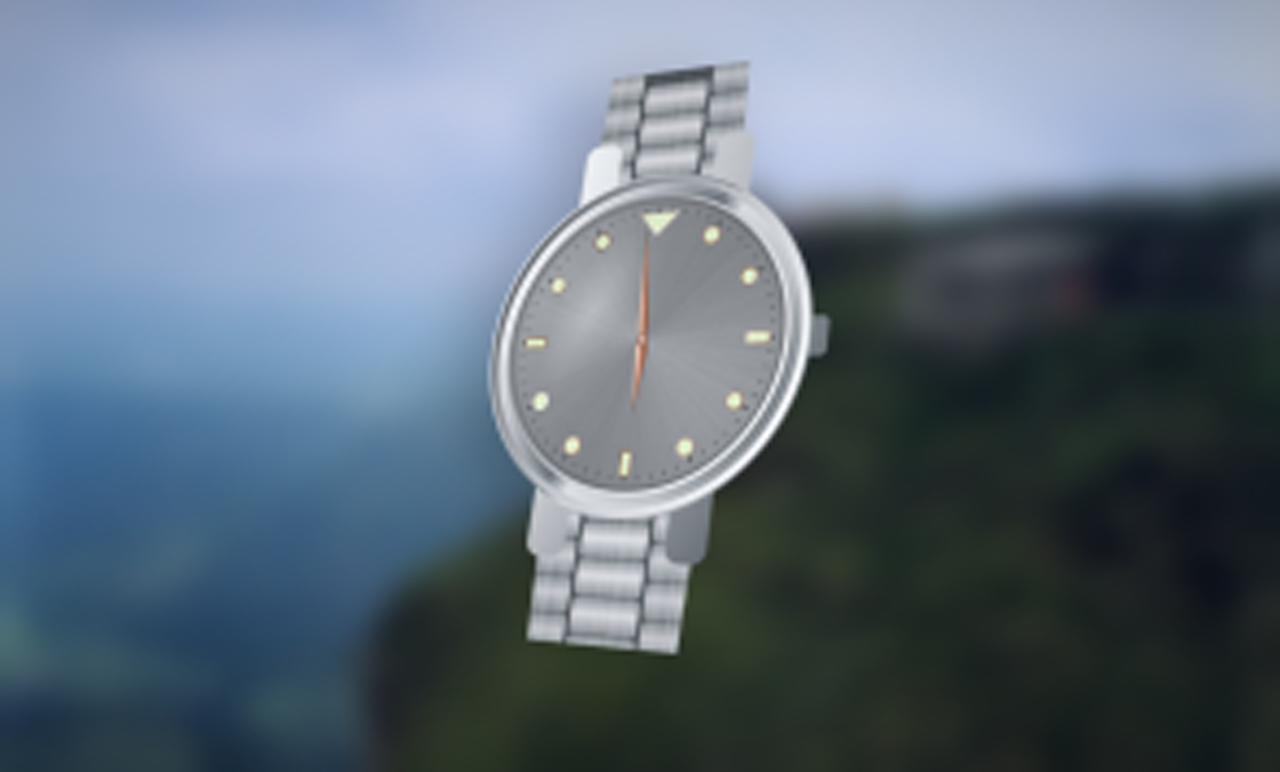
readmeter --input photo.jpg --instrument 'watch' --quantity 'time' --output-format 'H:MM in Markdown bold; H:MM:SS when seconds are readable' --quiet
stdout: **5:59**
